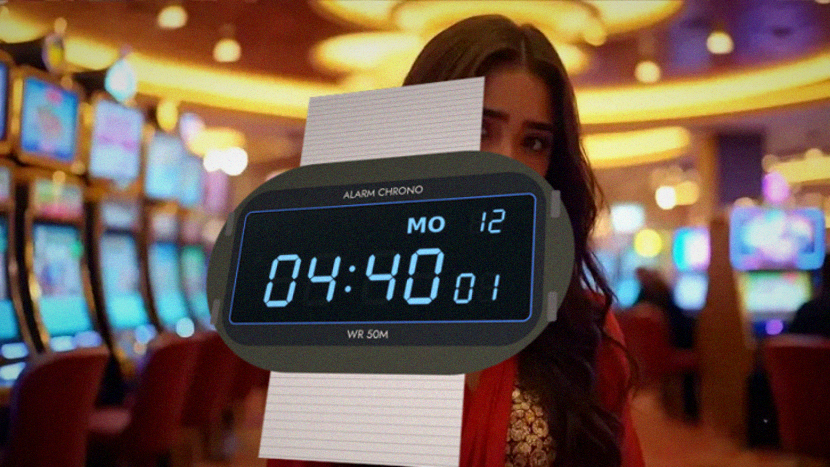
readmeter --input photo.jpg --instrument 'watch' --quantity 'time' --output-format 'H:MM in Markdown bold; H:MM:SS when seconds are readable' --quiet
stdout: **4:40:01**
